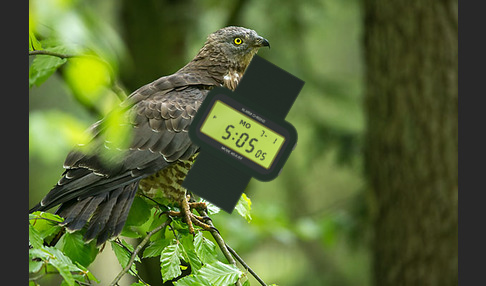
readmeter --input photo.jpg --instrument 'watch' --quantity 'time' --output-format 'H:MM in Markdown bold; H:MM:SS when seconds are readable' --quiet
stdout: **5:05:05**
